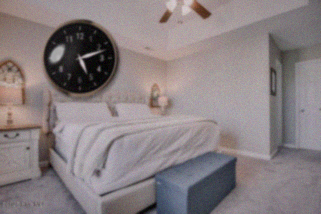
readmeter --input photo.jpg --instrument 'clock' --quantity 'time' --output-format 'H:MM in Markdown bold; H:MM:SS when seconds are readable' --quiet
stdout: **5:12**
